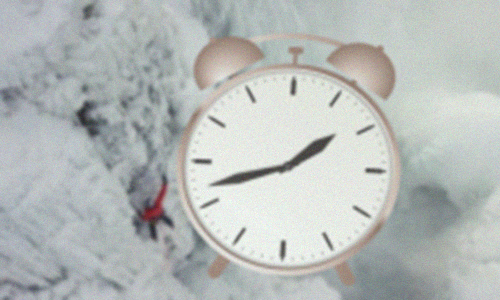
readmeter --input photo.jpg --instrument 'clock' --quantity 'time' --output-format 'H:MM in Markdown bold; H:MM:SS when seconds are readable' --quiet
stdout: **1:42**
